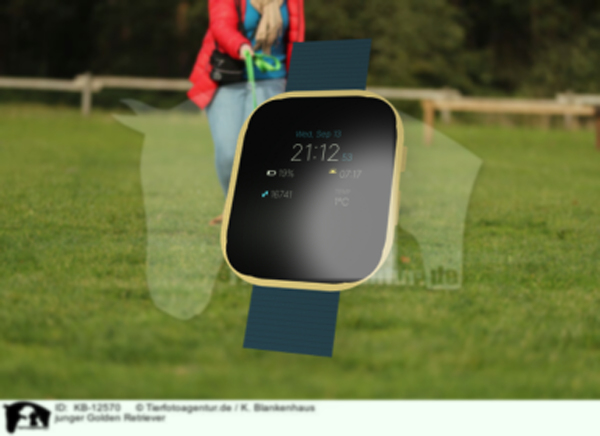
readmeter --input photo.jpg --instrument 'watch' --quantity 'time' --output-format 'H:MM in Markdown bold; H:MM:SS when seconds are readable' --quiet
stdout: **21:12**
